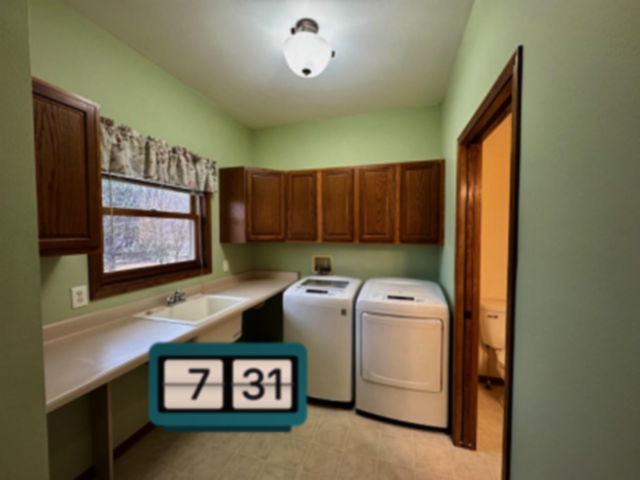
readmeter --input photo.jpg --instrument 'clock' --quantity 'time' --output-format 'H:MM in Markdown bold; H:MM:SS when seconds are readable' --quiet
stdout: **7:31**
